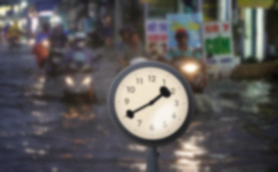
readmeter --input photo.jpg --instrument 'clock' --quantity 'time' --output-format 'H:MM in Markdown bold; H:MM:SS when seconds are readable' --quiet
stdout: **1:40**
